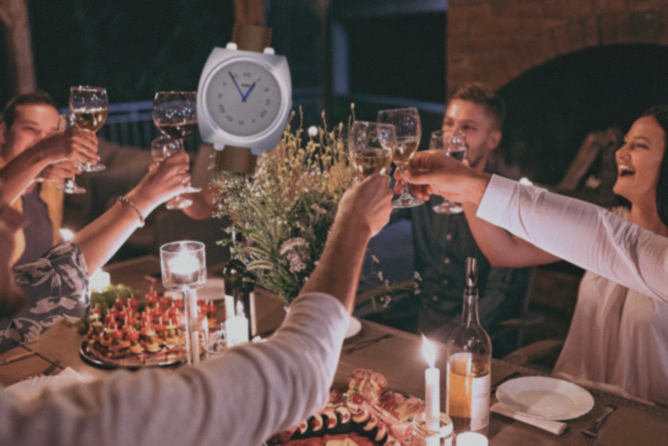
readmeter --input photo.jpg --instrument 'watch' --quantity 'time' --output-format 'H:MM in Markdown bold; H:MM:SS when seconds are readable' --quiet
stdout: **12:54**
